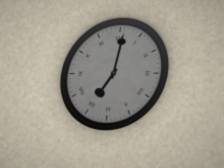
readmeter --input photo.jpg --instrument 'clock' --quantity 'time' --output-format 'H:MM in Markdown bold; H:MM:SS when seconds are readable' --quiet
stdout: **7:01**
